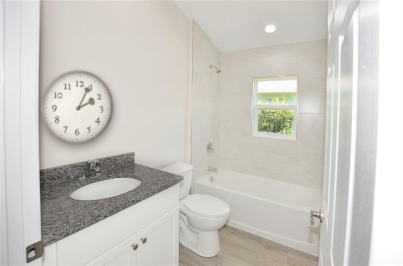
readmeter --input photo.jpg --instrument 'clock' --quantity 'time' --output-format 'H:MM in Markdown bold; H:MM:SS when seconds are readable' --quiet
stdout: **2:04**
